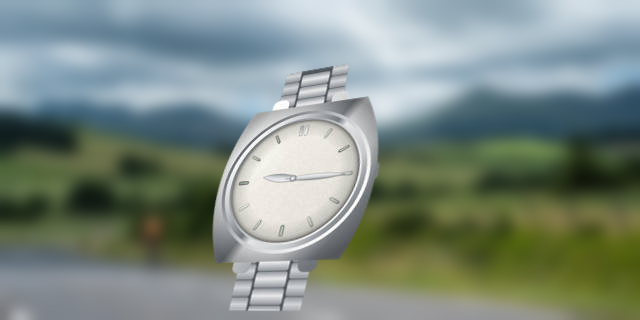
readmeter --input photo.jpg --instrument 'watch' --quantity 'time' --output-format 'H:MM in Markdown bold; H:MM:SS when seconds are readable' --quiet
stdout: **9:15**
